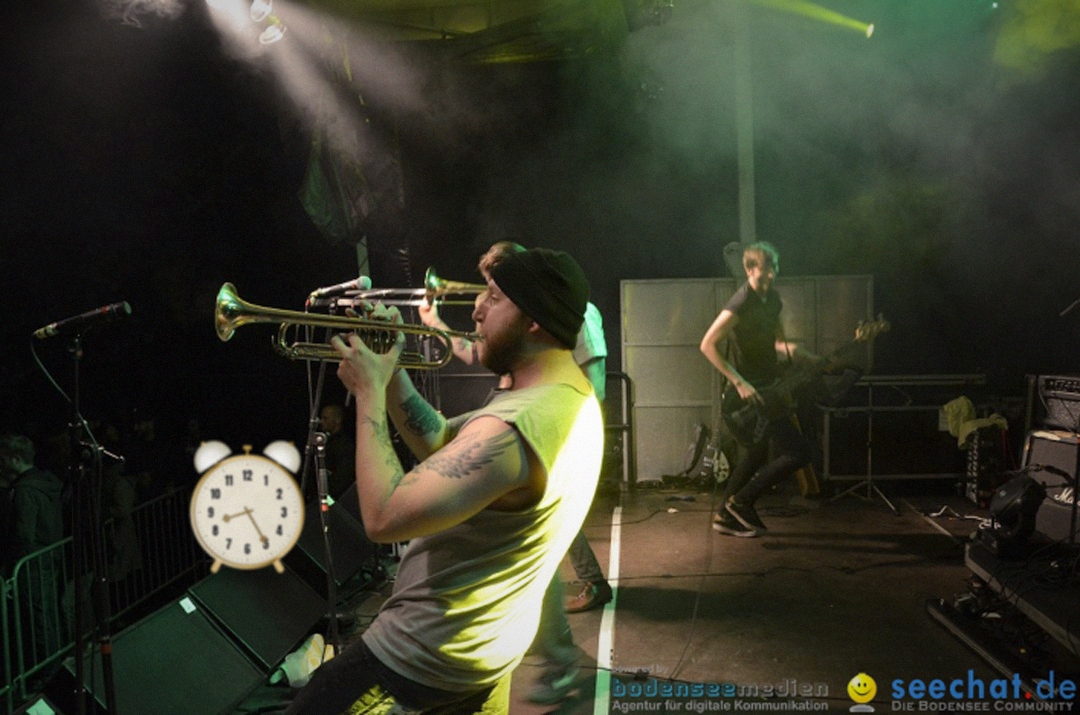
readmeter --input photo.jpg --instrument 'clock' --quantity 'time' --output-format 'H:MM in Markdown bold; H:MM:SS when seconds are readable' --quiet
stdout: **8:25**
